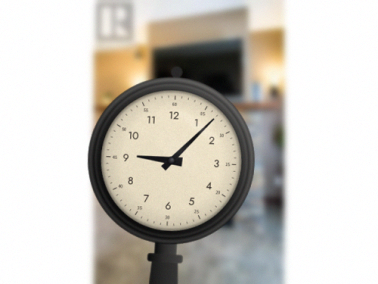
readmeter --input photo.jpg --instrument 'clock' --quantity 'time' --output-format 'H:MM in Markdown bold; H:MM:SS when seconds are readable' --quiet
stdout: **9:07**
